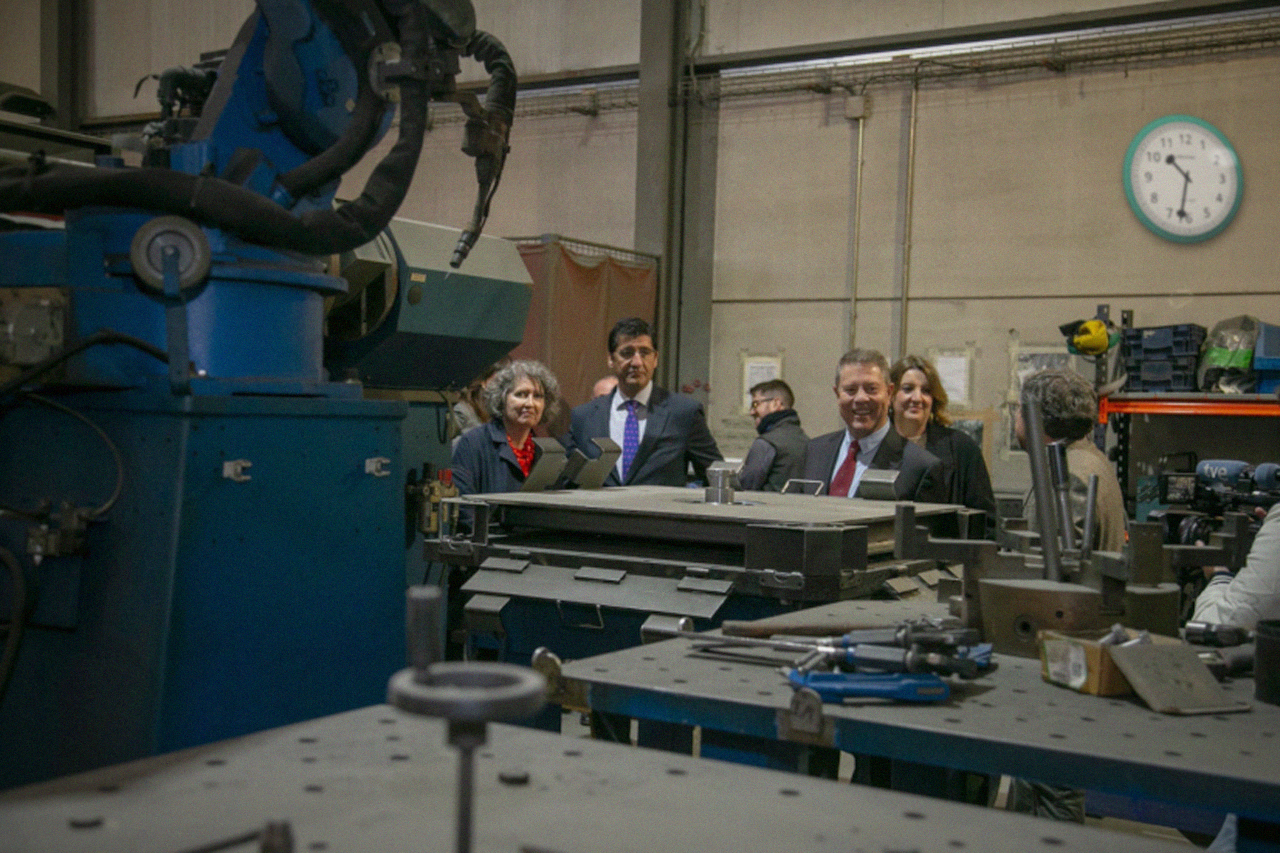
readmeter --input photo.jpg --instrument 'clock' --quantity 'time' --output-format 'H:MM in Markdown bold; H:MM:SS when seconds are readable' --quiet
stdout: **10:32**
